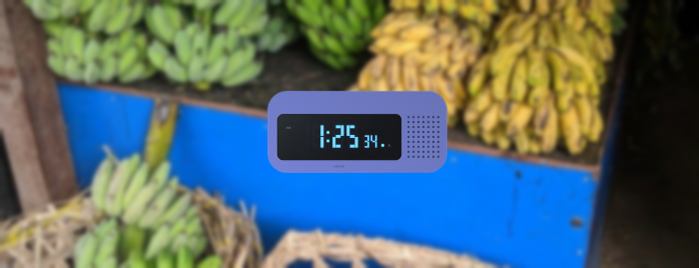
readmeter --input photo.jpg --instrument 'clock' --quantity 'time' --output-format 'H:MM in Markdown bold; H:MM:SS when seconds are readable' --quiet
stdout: **1:25:34**
